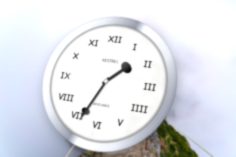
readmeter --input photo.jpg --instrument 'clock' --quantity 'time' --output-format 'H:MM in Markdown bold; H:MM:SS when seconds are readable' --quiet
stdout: **1:34**
